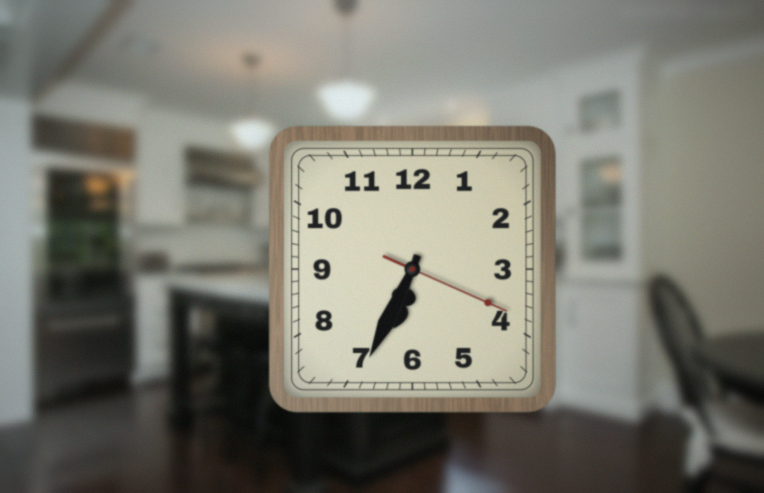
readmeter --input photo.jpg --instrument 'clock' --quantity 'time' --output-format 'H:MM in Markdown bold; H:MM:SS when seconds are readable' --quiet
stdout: **6:34:19**
